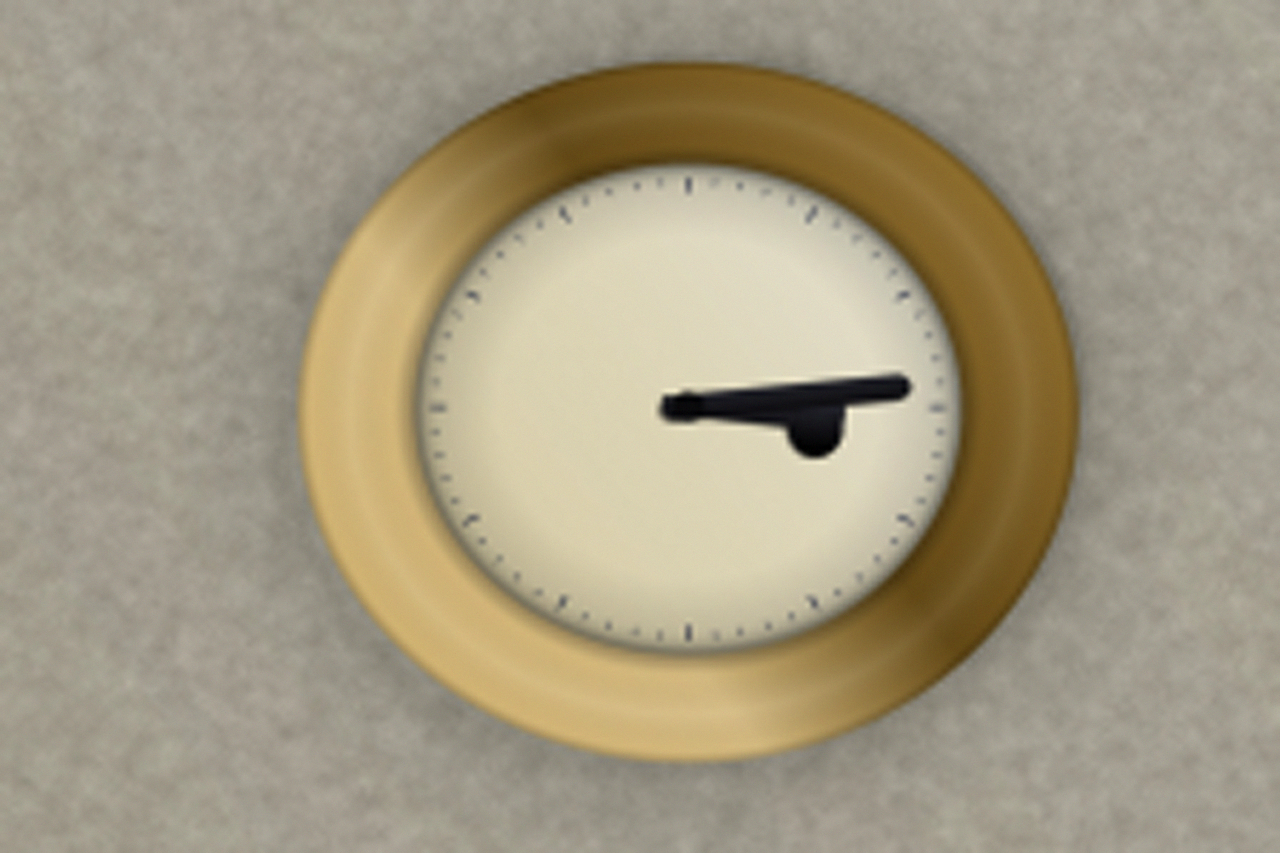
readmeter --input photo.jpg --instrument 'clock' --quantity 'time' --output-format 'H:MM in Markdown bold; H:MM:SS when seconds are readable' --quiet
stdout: **3:14**
